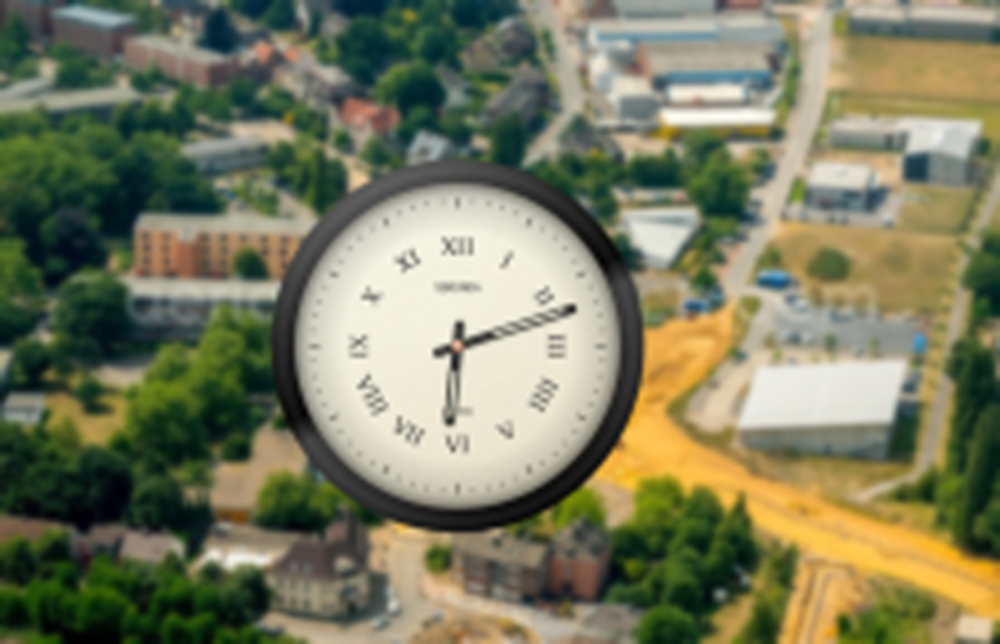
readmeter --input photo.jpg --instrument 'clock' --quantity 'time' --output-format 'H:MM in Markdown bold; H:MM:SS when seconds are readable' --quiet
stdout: **6:12**
